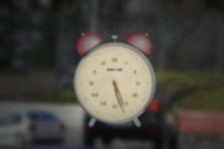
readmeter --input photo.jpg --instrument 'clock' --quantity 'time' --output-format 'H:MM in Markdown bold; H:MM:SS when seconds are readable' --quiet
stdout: **5:27**
